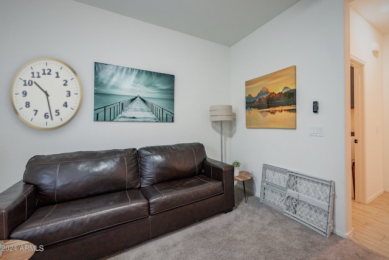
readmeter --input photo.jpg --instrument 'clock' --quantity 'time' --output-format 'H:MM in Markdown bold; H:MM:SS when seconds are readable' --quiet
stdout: **10:28**
